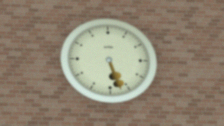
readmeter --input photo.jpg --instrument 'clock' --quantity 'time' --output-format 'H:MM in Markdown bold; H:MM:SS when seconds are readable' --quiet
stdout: **5:27**
